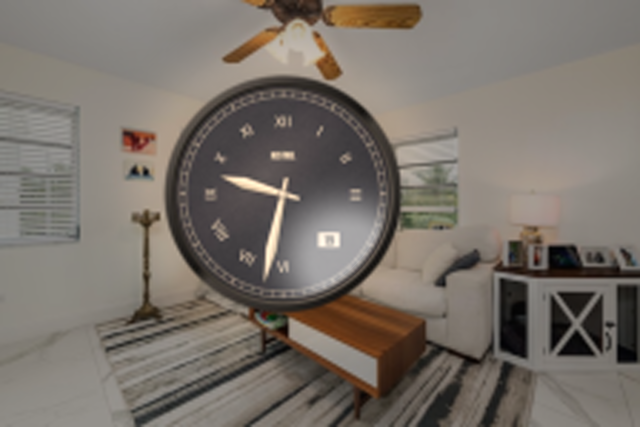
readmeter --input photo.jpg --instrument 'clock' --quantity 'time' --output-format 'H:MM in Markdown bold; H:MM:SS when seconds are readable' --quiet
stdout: **9:32**
